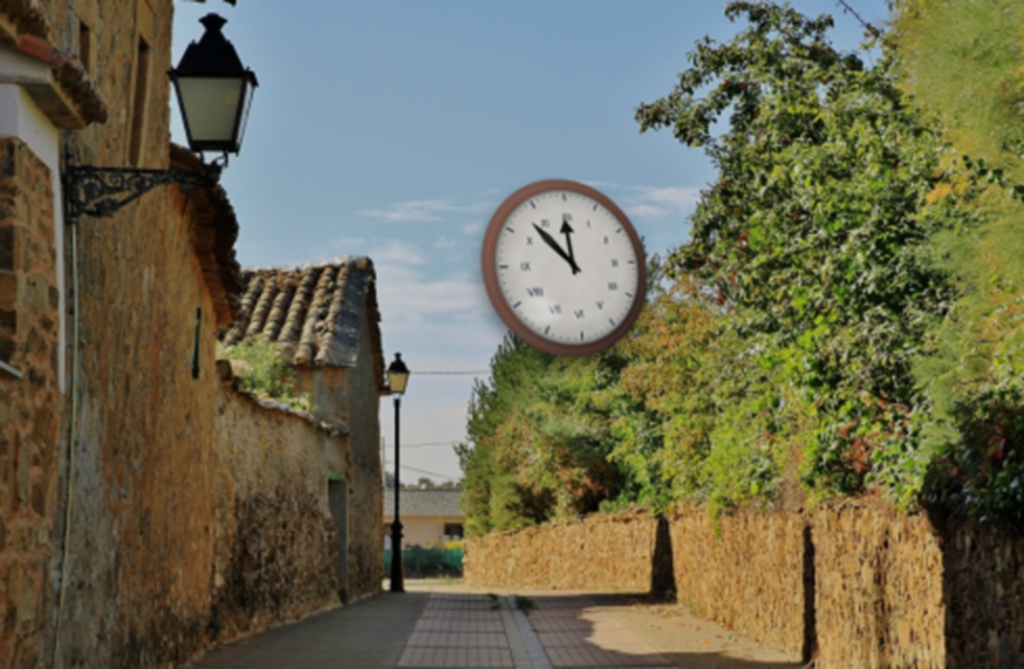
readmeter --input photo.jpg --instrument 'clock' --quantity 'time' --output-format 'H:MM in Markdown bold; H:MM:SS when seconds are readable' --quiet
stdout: **11:53**
